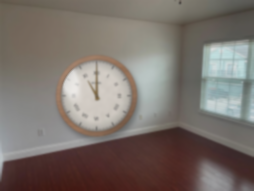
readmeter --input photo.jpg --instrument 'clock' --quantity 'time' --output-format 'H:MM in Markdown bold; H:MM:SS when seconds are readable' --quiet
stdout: **11:00**
